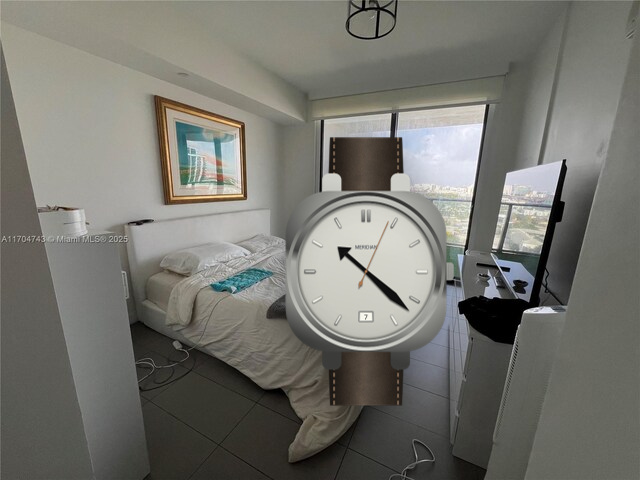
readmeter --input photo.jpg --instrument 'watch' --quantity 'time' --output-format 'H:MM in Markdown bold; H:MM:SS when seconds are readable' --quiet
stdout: **10:22:04**
